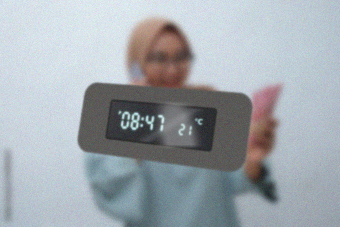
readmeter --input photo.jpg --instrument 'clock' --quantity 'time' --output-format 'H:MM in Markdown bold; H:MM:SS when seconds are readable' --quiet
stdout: **8:47**
